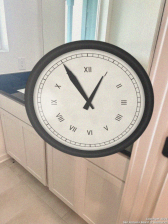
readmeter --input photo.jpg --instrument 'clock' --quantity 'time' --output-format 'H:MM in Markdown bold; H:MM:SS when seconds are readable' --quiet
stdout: **12:55**
